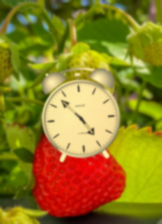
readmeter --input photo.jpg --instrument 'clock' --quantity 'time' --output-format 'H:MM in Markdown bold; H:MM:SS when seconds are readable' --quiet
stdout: **4:53**
